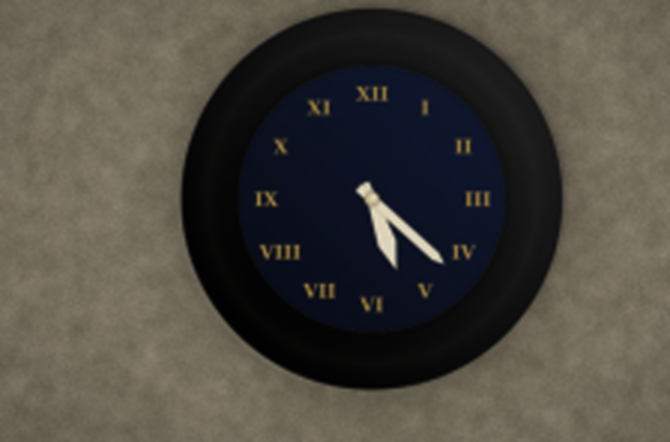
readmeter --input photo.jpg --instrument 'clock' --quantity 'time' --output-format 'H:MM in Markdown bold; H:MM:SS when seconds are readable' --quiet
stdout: **5:22**
